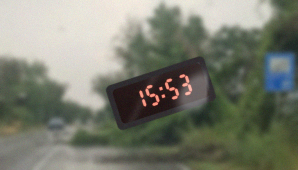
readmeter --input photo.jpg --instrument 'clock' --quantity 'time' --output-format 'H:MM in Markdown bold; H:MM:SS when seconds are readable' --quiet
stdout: **15:53**
